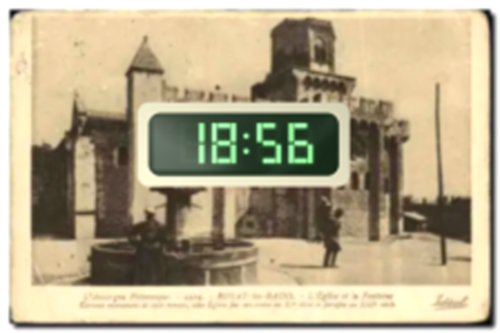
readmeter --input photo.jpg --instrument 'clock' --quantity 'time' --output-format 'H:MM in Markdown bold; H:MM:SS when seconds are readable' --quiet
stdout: **18:56**
